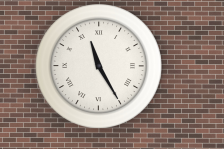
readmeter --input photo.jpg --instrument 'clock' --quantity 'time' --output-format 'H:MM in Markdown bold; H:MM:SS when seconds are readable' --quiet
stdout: **11:25**
